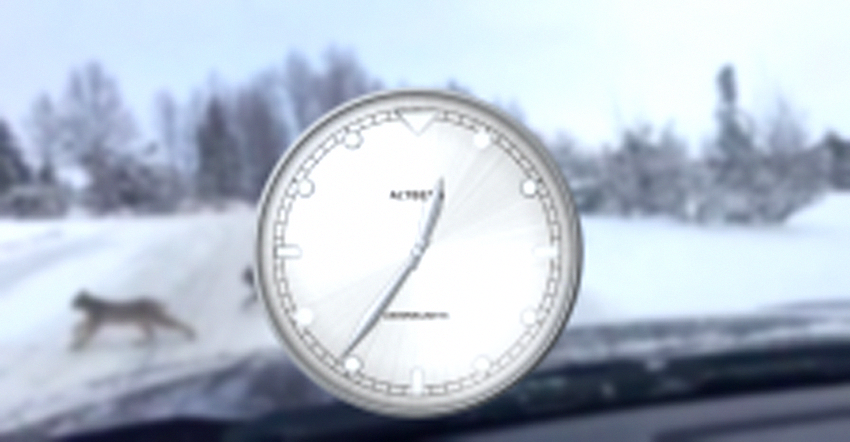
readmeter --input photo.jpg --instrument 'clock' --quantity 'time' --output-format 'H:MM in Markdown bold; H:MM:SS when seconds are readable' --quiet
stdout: **12:36**
